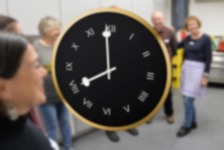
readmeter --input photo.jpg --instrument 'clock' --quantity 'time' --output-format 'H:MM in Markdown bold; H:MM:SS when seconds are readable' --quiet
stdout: **7:59**
